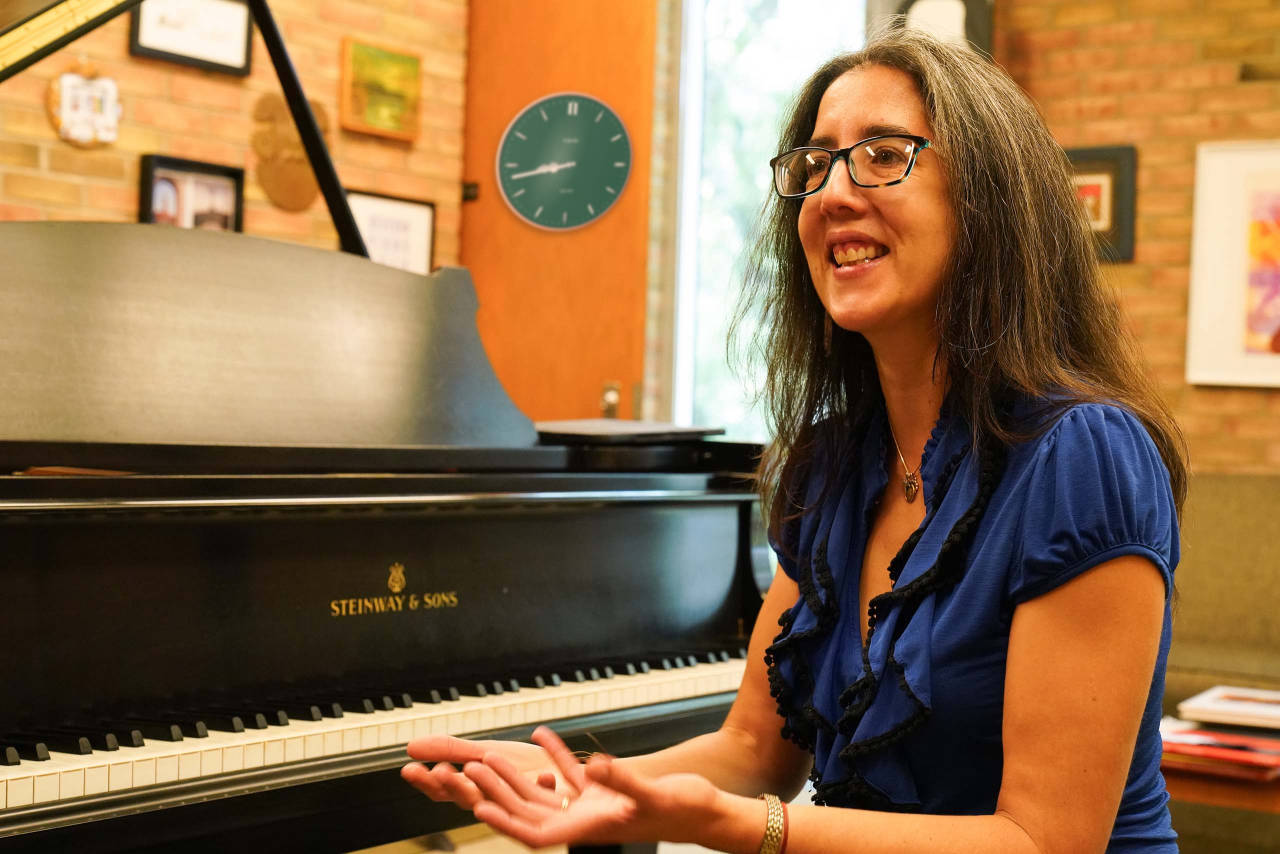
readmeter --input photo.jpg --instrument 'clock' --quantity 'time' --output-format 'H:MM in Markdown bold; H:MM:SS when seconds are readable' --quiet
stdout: **8:43**
